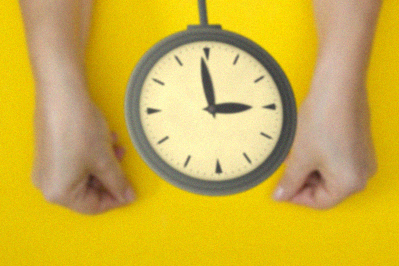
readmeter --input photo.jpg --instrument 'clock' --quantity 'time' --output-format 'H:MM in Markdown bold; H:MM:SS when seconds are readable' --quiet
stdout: **2:59**
